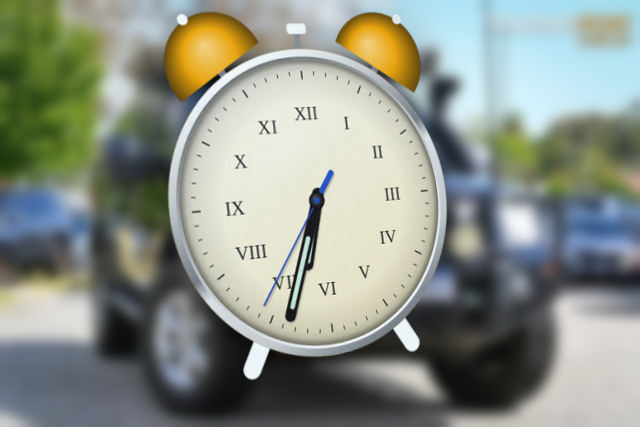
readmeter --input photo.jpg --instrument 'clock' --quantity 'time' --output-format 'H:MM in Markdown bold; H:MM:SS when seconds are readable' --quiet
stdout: **6:33:36**
